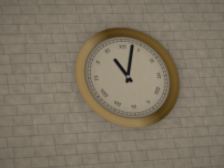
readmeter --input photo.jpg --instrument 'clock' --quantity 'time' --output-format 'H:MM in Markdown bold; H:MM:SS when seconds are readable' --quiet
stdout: **11:03**
